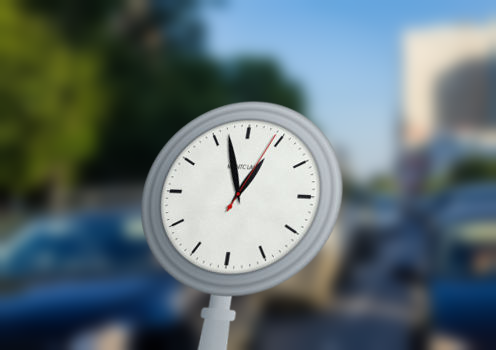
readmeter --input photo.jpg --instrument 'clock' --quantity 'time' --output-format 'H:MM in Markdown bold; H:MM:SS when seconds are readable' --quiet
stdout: **12:57:04**
